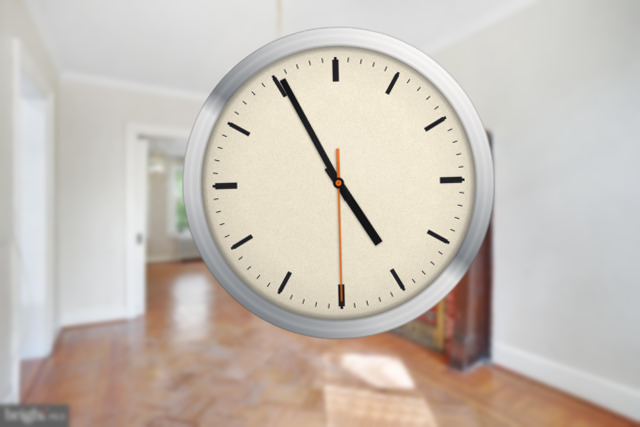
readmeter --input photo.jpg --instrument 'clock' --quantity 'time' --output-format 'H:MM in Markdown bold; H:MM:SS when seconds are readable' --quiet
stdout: **4:55:30**
